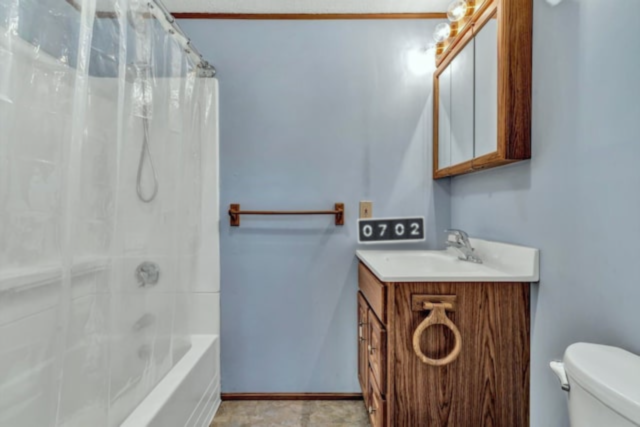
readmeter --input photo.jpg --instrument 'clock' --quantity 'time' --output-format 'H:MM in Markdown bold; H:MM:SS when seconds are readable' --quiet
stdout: **7:02**
